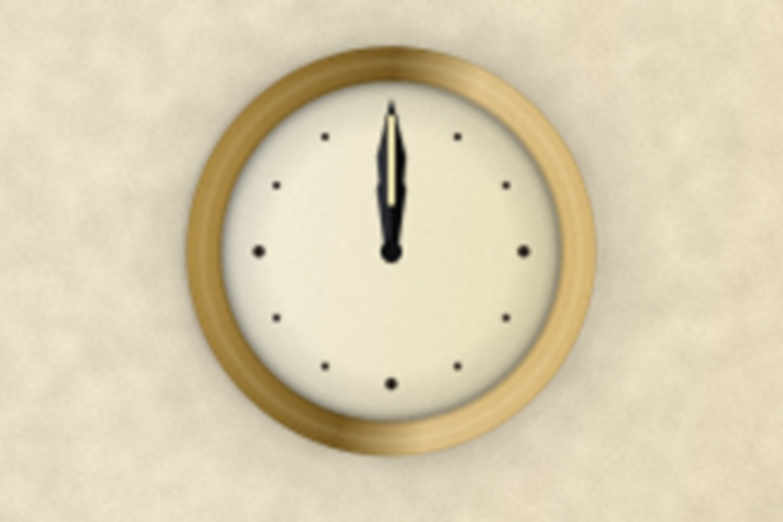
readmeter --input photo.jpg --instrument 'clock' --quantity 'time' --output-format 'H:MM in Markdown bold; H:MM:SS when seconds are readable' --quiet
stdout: **12:00**
